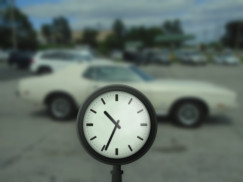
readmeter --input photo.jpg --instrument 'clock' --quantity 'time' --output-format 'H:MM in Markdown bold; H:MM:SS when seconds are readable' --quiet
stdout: **10:34**
